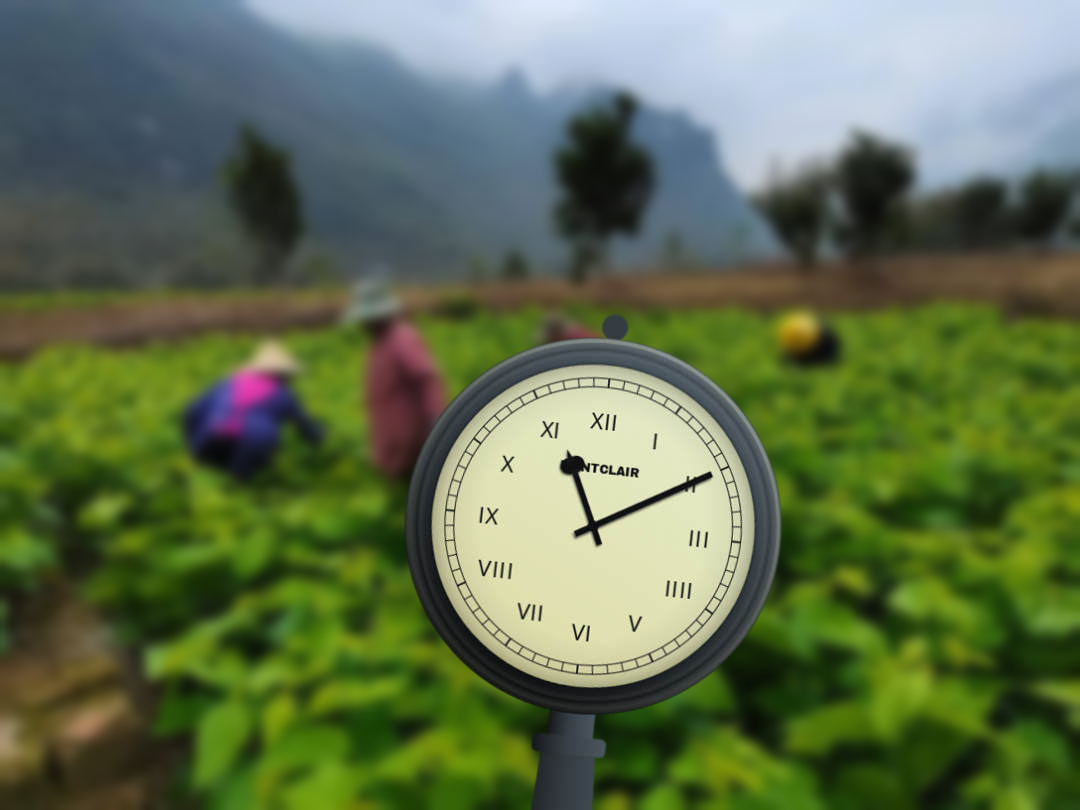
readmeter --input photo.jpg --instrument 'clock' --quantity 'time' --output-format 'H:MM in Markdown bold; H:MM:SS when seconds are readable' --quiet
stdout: **11:10**
